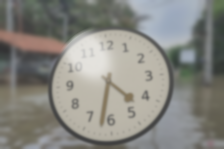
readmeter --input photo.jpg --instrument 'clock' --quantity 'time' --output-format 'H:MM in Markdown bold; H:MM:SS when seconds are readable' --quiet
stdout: **4:32**
